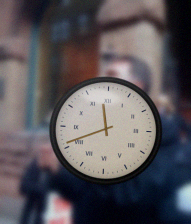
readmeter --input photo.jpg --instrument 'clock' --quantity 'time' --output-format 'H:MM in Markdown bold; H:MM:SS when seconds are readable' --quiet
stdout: **11:41**
